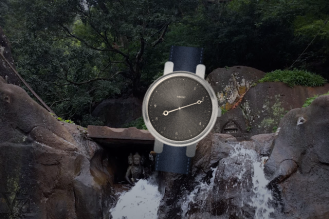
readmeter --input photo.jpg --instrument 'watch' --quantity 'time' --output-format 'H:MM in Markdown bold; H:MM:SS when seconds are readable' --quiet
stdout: **8:11**
